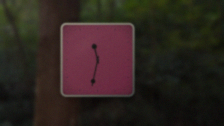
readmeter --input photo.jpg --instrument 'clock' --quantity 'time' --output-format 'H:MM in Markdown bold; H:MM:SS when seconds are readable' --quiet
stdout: **11:32**
